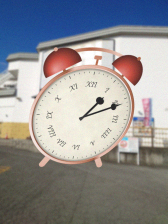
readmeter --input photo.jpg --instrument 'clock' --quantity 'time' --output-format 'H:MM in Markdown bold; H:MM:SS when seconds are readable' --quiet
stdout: **1:11**
